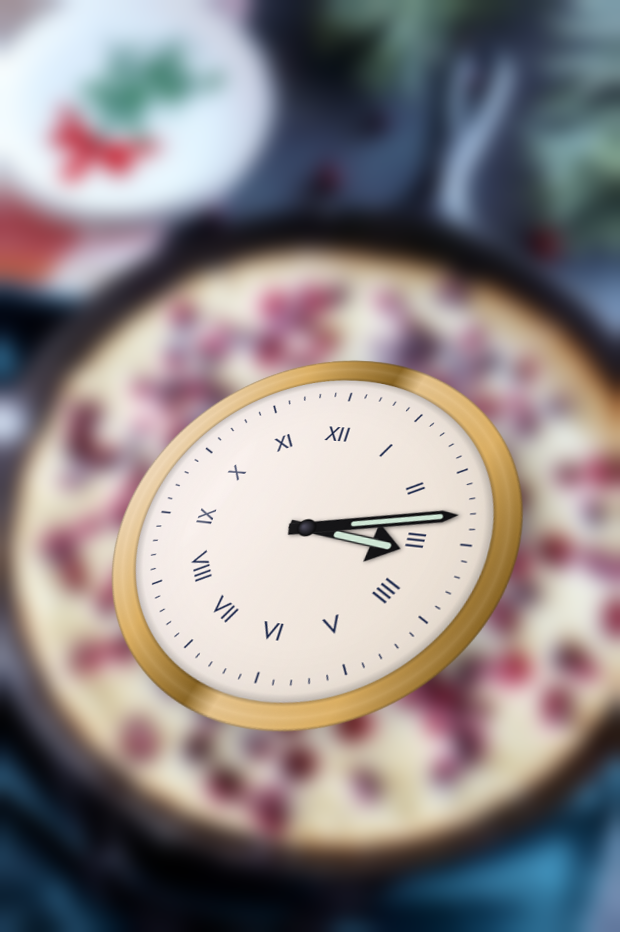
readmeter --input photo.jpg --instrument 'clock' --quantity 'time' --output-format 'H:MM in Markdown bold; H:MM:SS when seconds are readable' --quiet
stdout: **3:13**
